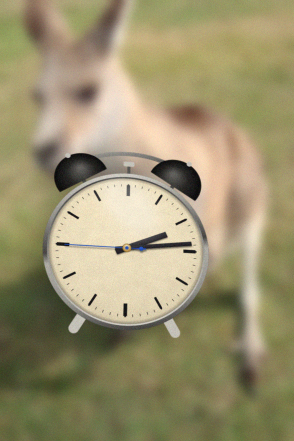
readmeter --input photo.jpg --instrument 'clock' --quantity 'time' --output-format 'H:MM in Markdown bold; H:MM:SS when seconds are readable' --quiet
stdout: **2:13:45**
